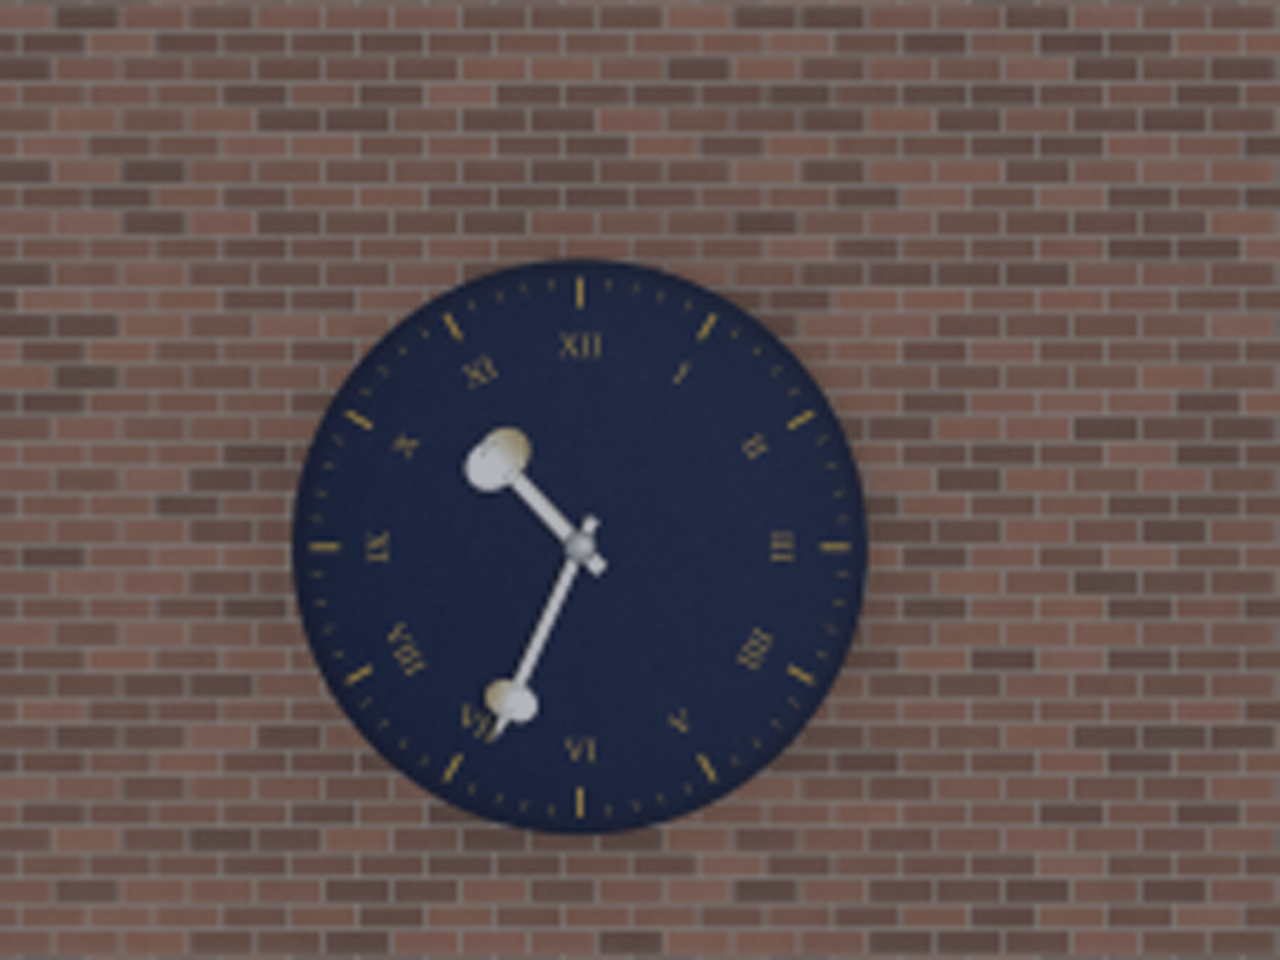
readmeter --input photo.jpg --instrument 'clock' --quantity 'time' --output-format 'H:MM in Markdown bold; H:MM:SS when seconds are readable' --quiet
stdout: **10:34**
